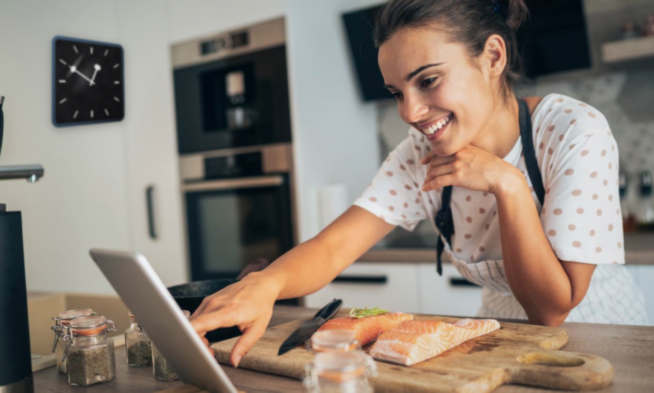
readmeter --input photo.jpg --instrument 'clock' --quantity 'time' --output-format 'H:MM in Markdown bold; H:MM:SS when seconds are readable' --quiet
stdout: **12:50**
